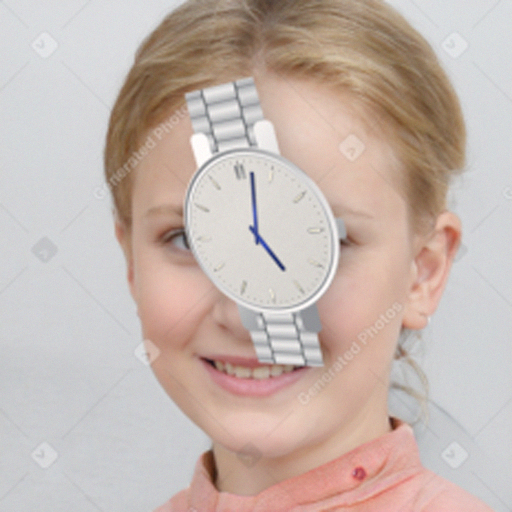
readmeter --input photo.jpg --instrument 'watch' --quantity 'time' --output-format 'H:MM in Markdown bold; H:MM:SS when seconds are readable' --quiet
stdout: **5:02**
